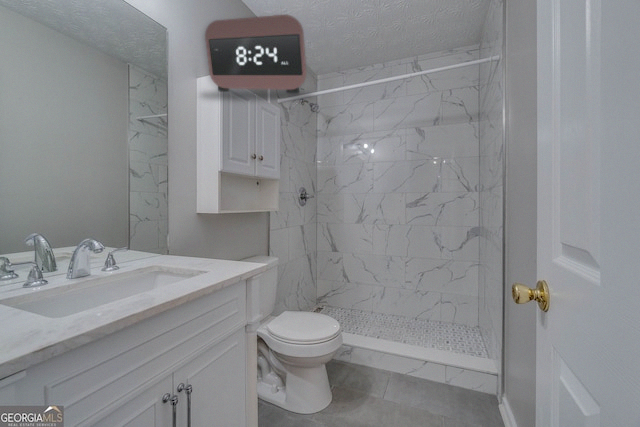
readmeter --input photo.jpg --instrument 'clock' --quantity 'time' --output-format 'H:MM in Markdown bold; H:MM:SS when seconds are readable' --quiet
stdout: **8:24**
